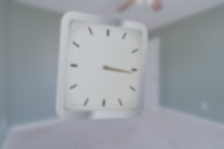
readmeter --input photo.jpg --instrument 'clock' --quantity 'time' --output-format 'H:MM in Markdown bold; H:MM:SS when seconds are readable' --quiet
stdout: **3:16**
